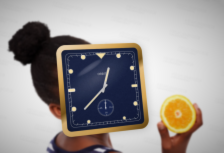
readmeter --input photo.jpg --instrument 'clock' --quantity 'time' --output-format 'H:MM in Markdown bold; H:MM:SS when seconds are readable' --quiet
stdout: **12:38**
